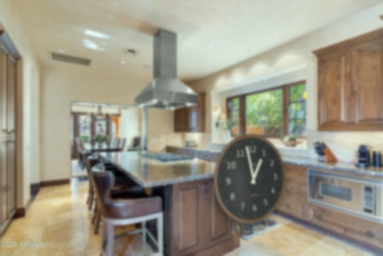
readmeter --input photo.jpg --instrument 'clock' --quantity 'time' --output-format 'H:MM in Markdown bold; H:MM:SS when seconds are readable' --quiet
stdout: **12:58**
